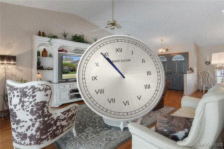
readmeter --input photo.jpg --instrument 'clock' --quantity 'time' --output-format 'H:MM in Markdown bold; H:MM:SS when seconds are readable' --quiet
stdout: **10:54**
